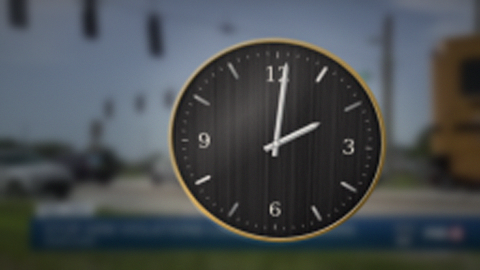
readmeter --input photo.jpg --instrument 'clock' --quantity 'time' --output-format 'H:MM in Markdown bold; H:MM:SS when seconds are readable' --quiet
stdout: **2:01**
